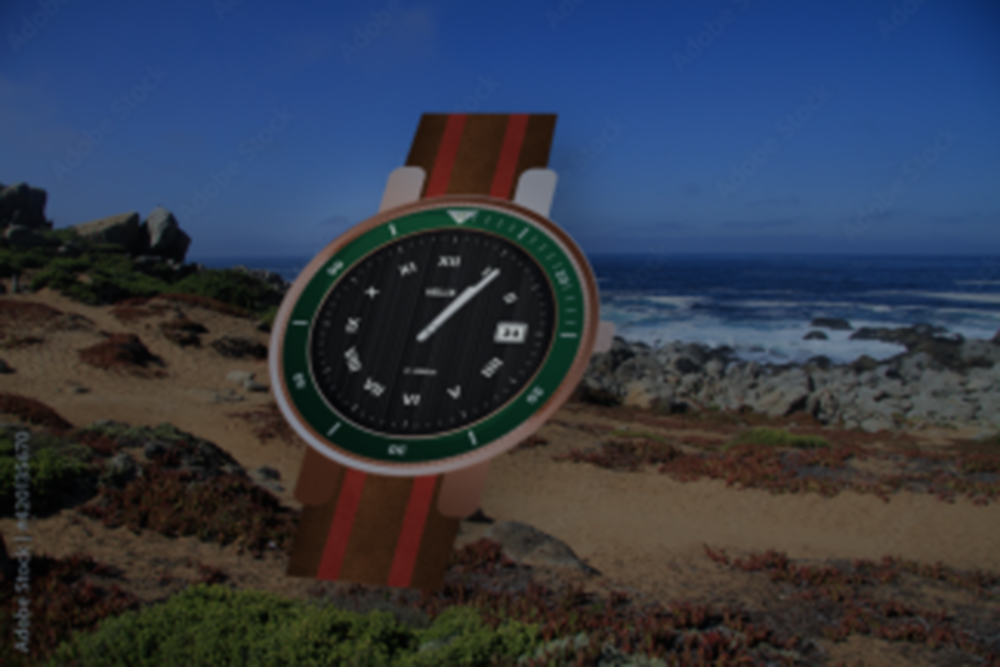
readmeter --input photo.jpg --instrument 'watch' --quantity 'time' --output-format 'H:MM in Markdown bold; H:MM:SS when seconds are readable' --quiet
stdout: **1:06**
